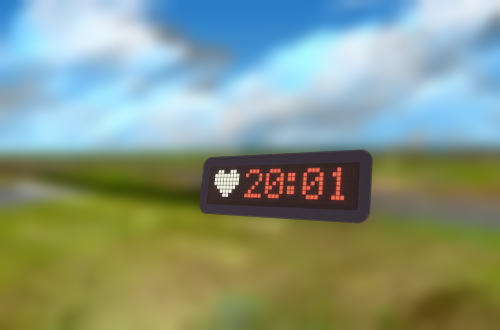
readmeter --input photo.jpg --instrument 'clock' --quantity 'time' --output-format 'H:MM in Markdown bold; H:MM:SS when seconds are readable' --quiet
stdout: **20:01**
